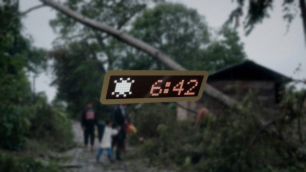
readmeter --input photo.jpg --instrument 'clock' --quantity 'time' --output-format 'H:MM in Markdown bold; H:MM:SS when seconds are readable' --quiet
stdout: **6:42**
